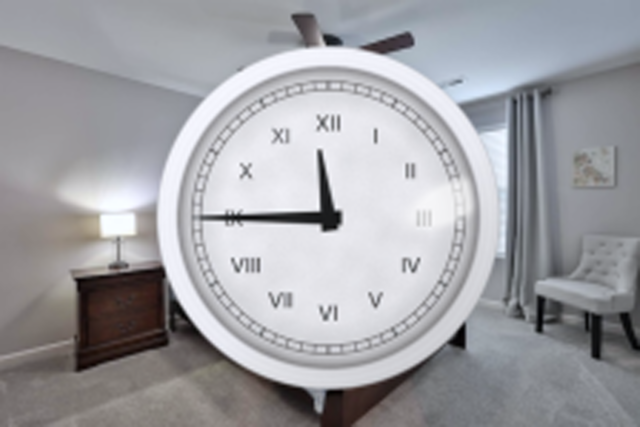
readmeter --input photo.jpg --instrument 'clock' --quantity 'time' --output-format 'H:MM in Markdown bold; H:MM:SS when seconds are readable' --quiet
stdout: **11:45**
